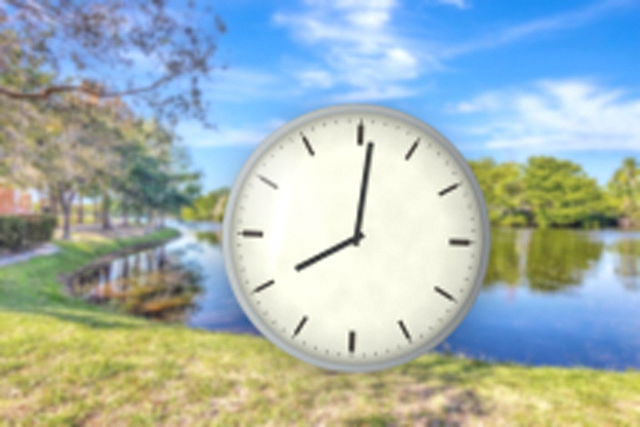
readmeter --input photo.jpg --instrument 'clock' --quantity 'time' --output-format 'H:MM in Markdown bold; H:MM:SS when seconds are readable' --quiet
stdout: **8:01**
